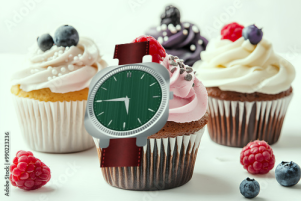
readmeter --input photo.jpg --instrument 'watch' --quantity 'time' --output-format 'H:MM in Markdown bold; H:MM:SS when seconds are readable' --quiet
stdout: **5:45**
